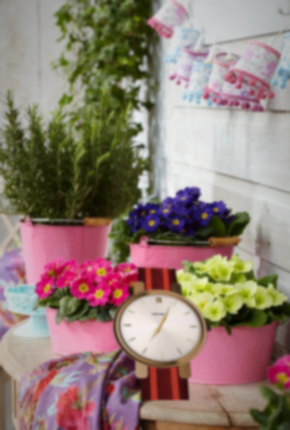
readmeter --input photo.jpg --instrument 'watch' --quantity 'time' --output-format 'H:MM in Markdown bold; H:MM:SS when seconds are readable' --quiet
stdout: **7:04**
